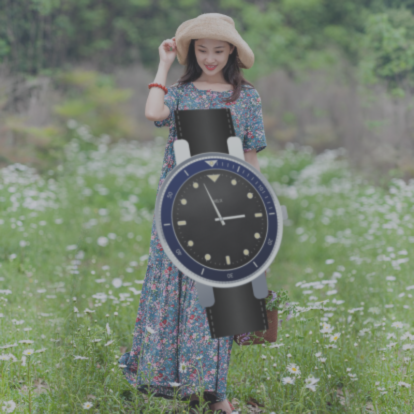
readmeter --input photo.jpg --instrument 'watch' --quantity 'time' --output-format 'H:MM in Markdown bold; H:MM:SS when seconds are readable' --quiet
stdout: **2:57**
